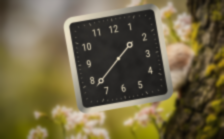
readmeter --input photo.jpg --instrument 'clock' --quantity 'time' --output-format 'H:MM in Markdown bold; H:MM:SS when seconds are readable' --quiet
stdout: **1:38**
